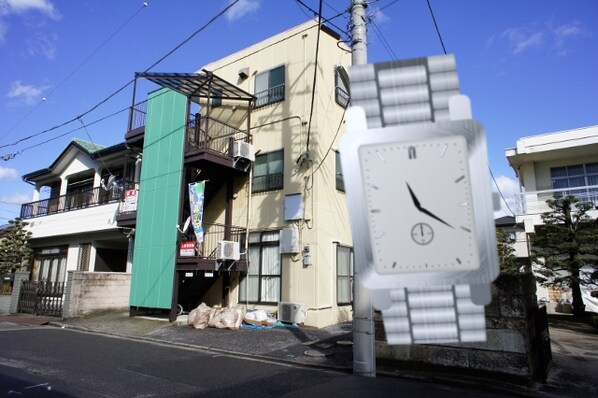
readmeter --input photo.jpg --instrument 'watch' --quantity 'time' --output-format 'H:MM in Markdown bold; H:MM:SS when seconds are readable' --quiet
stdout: **11:21**
